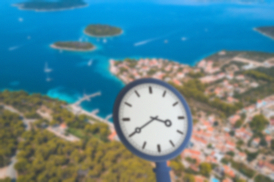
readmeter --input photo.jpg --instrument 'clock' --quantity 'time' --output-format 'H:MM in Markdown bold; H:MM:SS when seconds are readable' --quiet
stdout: **3:40**
